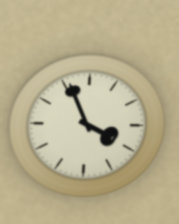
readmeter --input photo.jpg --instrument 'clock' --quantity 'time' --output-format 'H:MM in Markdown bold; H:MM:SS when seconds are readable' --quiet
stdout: **3:56**
